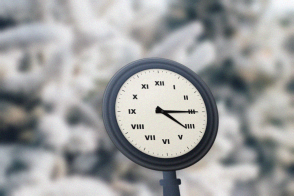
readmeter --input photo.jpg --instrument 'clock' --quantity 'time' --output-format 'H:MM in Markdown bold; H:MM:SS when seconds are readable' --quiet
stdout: **4:15**
